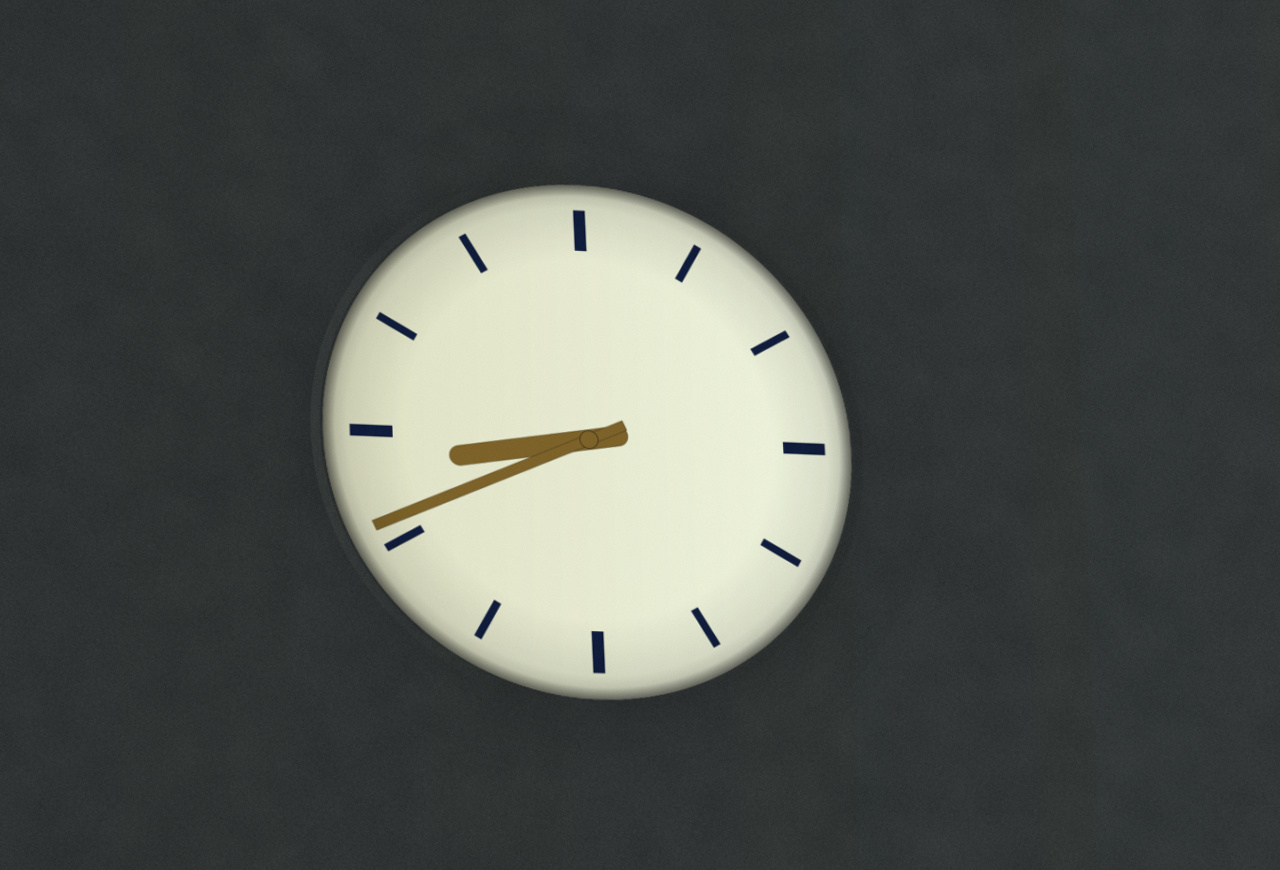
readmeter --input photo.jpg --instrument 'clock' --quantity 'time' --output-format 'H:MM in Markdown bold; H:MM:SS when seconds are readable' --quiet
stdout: **8:41**
